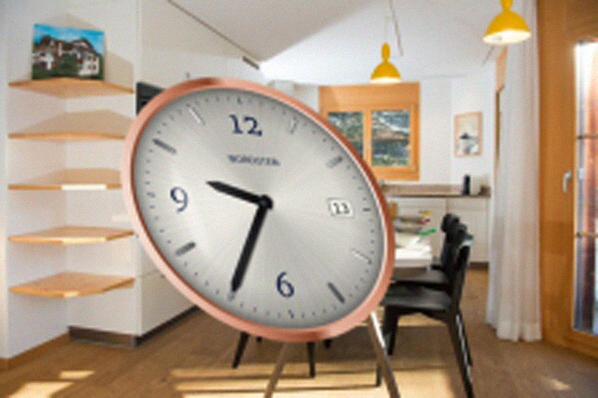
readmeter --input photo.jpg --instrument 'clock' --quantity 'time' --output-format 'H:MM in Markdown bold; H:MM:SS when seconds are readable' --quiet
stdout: **9:35**
